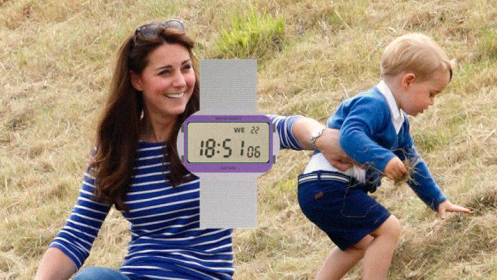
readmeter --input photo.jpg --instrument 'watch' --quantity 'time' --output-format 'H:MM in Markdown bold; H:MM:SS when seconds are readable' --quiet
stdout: **18:51:06**
